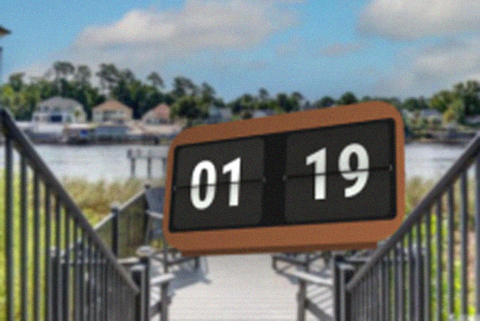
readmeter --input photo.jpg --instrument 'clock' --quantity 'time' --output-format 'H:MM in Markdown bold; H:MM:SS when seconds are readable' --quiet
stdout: **1:19**
